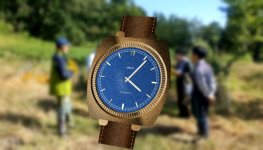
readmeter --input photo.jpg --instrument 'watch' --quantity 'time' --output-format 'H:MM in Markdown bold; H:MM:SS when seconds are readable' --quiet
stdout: **4:06**
